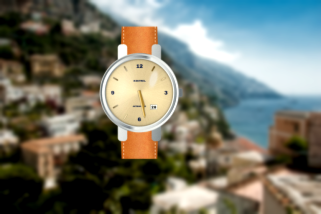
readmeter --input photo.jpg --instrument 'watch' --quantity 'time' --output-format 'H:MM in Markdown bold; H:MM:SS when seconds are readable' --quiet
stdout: **5:28**
